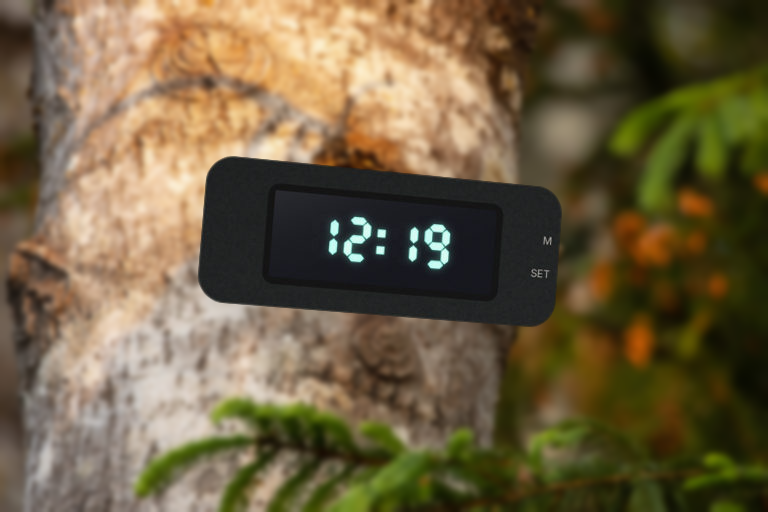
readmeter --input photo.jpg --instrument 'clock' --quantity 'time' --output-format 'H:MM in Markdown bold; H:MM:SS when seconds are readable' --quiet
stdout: **12:19**
